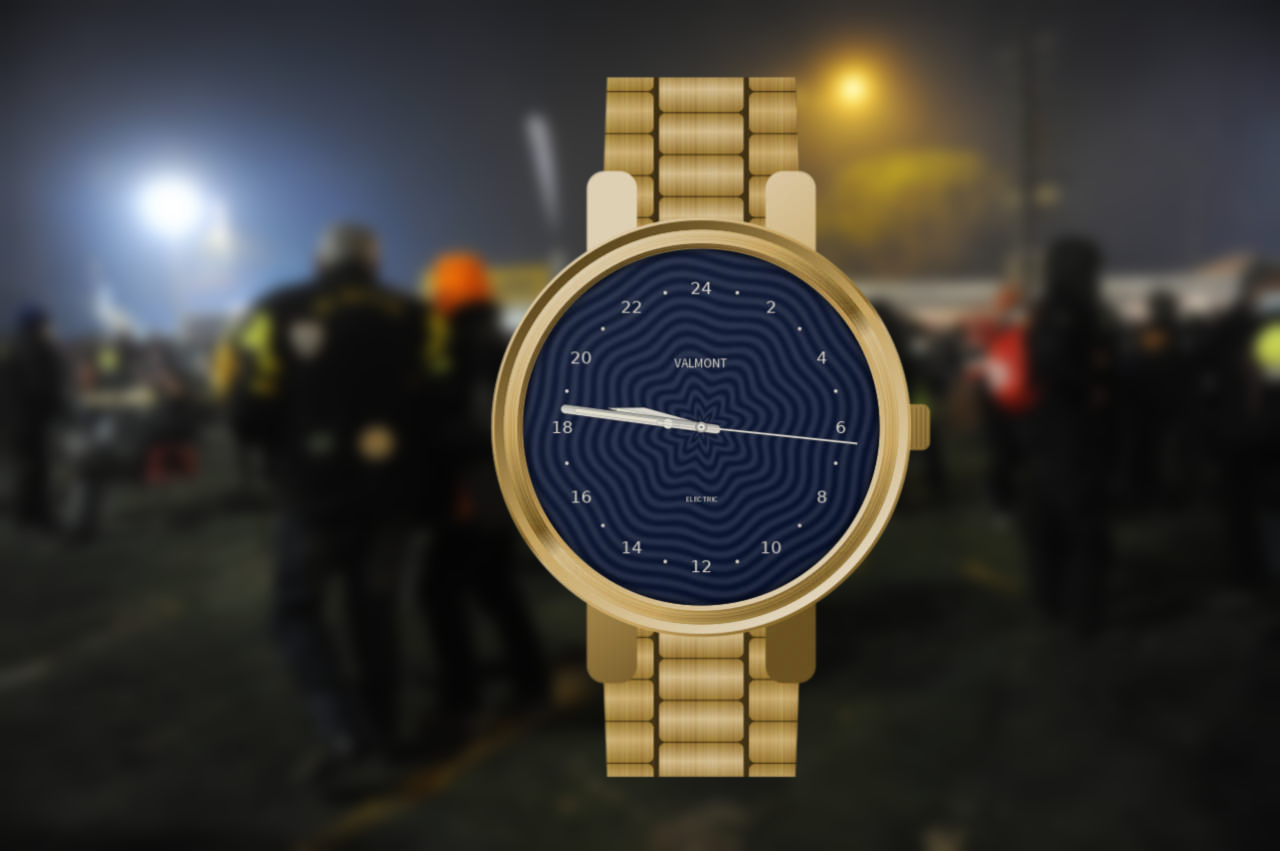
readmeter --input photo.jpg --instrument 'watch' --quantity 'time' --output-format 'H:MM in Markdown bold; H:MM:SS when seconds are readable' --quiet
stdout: **18:46:16**
